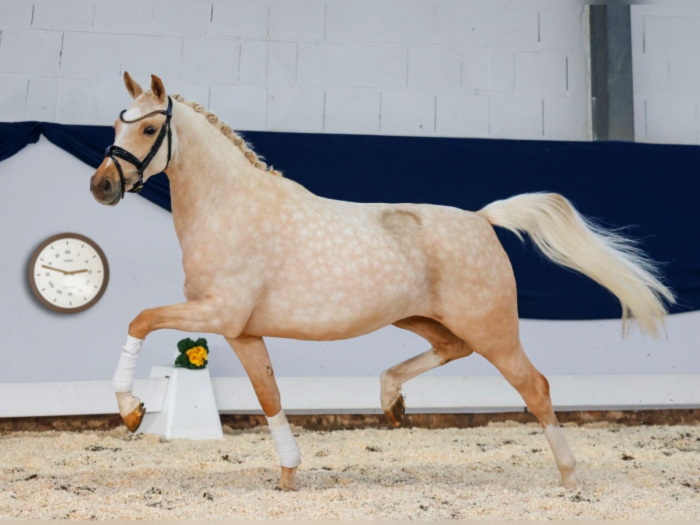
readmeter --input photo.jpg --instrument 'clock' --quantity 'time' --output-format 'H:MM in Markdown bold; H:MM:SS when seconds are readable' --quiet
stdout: **2:48**
